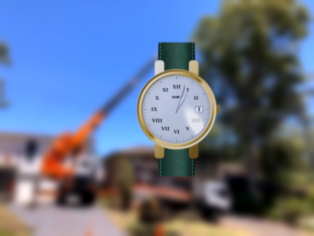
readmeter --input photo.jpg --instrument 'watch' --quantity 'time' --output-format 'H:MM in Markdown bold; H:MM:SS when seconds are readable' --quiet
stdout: **1:03**
